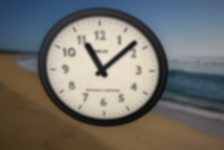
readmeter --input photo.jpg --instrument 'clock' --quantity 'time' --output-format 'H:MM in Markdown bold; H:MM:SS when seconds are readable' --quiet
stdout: **11:08**
